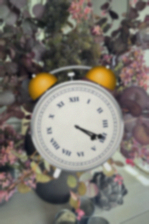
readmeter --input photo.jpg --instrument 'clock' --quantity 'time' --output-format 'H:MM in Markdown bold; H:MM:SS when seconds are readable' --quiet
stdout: **4:20**
